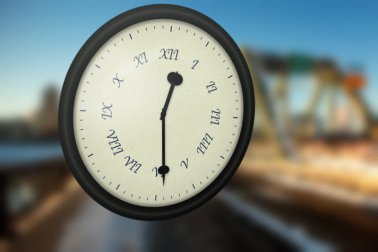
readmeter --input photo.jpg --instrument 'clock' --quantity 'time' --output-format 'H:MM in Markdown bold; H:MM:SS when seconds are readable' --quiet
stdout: **12:29**
